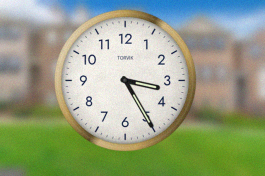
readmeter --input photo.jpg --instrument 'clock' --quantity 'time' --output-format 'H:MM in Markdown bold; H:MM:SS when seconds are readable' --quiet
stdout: **3:25**
